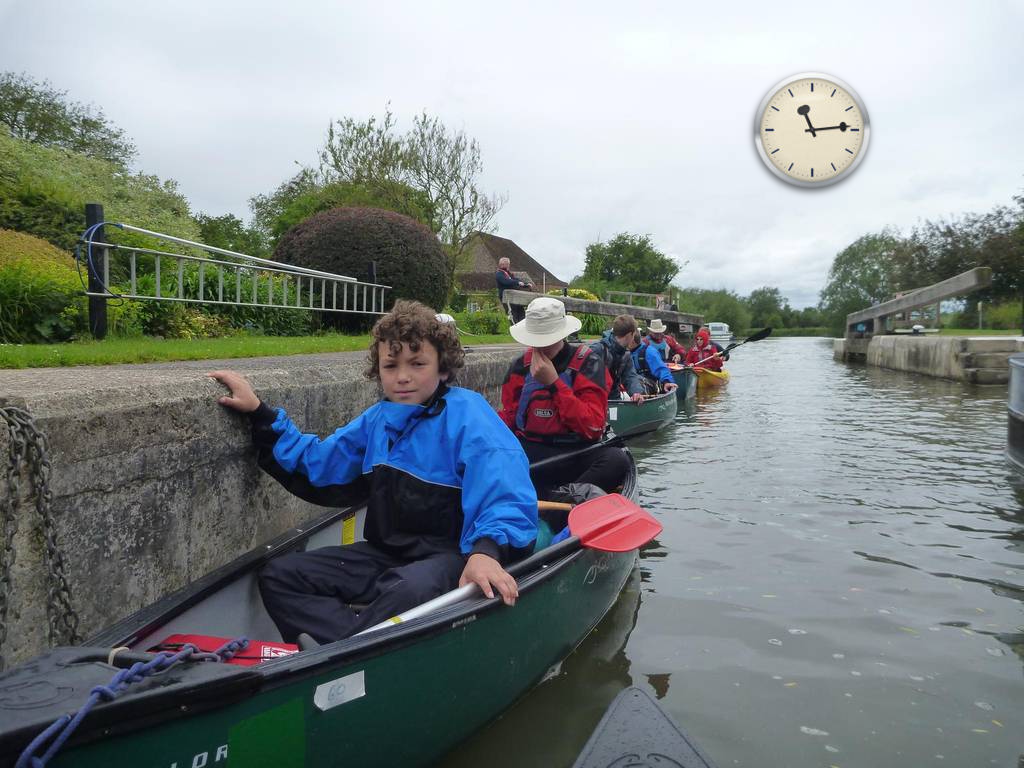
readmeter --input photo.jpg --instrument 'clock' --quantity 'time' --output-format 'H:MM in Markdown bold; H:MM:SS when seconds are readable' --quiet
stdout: **11:14**
